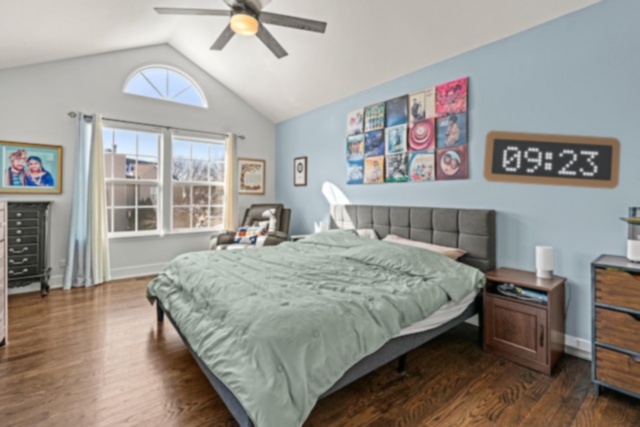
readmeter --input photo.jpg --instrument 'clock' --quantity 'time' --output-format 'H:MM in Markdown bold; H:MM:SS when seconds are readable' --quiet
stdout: **9:23**
